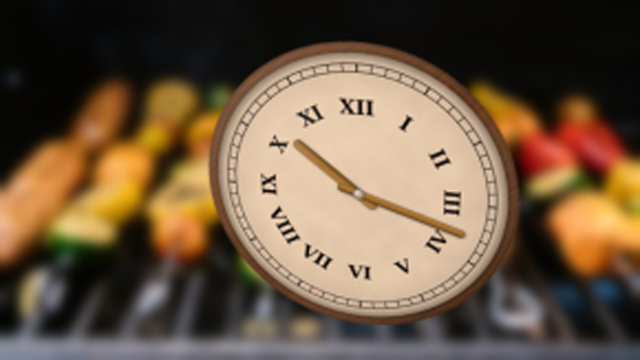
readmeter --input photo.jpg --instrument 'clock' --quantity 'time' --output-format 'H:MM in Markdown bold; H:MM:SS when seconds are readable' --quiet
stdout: **10:18**
